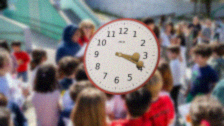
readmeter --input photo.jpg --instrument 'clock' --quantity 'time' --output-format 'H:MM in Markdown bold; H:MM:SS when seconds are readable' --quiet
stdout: **3:19**
